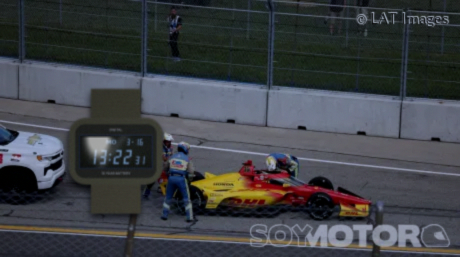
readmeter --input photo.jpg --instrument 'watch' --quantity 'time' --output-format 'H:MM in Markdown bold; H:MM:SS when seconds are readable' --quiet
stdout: **13:22**
